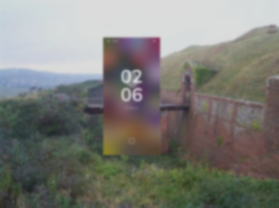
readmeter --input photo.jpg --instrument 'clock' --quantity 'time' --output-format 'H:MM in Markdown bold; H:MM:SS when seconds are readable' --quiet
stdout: **2:06**
